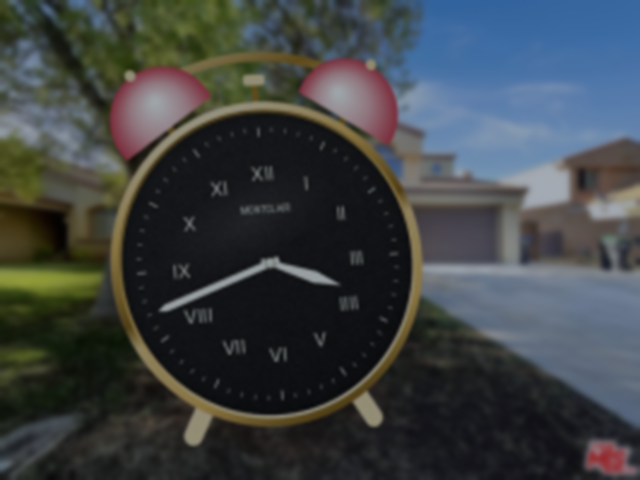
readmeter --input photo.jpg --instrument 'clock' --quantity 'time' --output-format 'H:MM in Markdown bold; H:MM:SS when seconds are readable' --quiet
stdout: **3:42**
